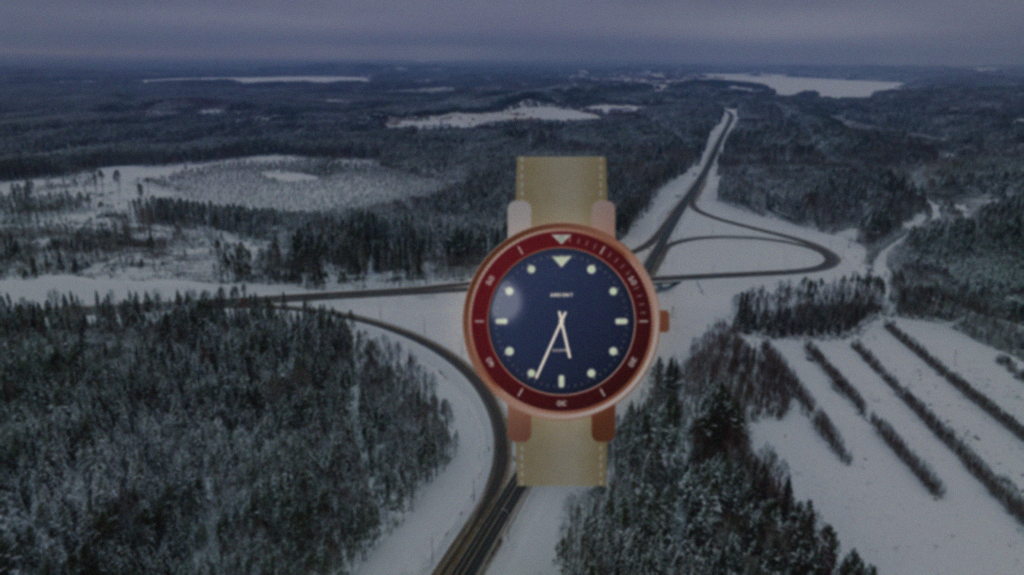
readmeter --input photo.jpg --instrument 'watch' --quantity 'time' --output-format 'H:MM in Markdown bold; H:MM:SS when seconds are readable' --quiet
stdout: **5:34**
